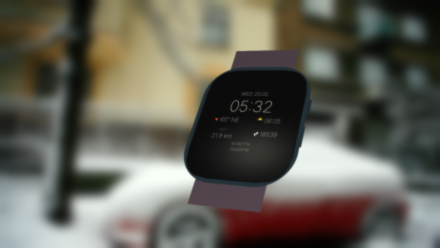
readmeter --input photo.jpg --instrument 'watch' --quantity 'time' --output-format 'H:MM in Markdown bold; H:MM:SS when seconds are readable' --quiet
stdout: **5:32**
